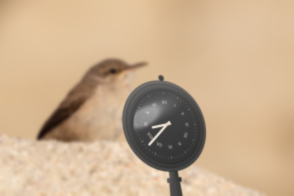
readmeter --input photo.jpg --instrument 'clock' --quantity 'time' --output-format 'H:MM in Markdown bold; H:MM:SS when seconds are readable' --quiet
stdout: **8:38**
